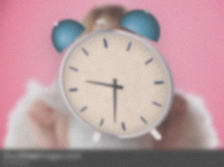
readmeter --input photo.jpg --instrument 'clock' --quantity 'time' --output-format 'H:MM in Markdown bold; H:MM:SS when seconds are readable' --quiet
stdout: **9:32**
